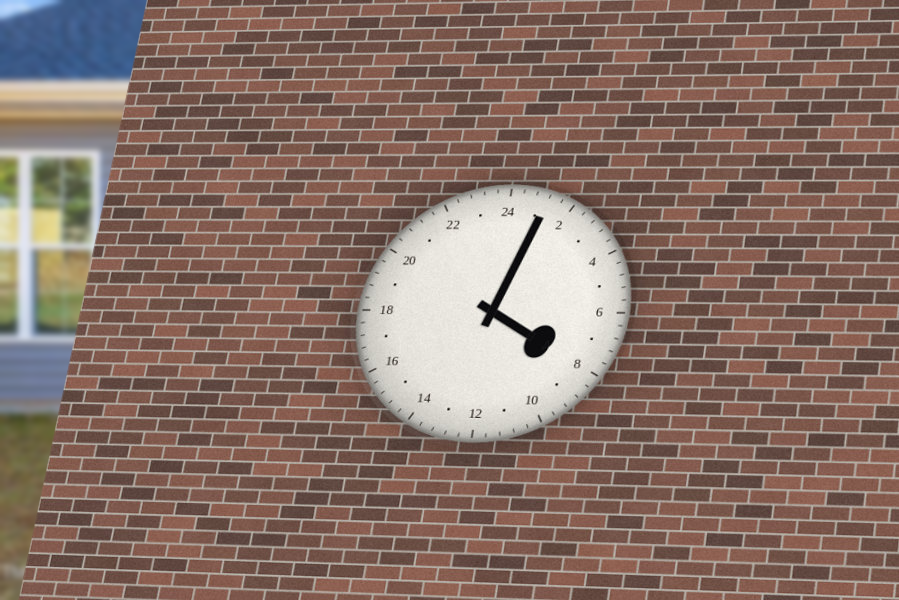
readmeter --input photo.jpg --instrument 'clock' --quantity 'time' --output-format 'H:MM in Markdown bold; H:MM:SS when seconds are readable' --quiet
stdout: **8:03**
